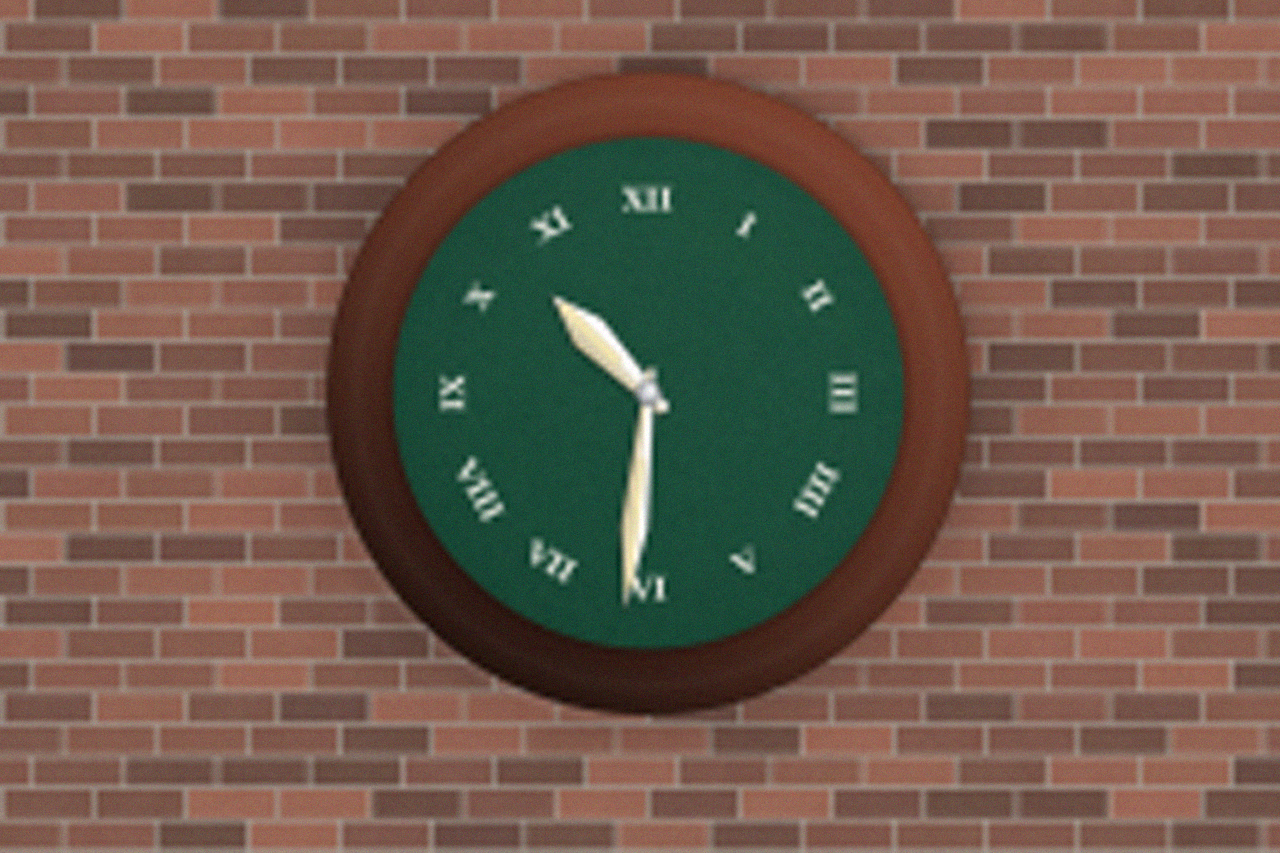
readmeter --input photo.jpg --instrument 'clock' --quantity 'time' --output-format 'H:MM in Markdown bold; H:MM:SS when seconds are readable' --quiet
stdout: **10:31**
